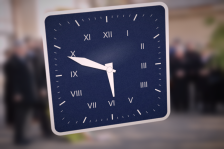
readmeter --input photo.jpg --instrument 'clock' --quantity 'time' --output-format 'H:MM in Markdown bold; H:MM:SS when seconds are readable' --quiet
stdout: **5:49**
